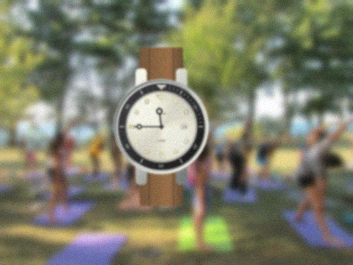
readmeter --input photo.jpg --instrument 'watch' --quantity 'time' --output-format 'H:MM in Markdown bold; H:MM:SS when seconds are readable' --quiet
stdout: **11:45**
